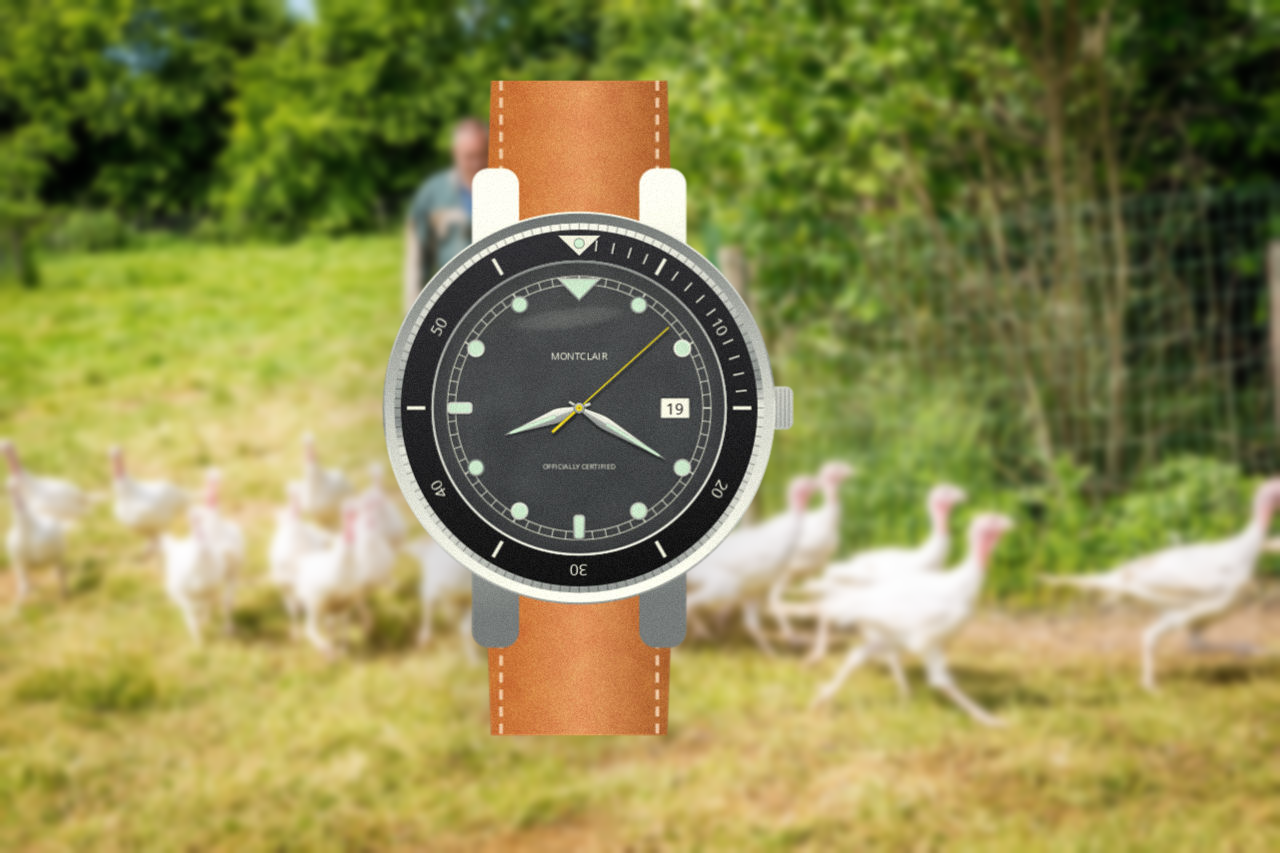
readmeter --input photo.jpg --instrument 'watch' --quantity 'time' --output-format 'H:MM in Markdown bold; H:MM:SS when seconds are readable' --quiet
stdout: **8:20:08**
